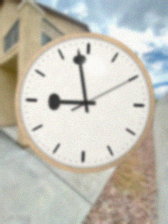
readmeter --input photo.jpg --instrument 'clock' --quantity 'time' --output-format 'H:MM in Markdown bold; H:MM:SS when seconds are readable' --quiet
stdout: **8:58:10**
